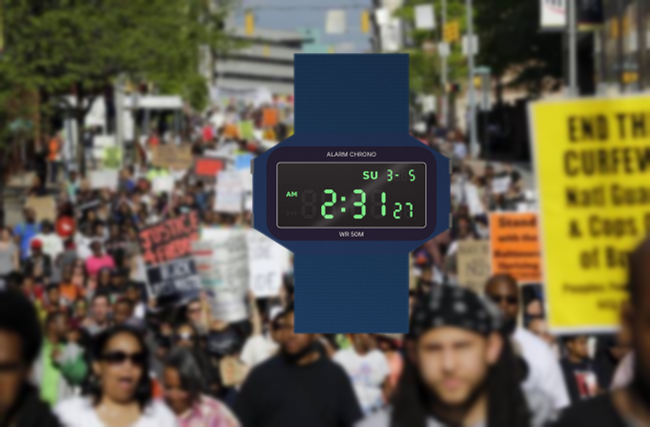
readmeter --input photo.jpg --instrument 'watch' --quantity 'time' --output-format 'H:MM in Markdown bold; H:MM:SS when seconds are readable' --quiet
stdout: **2:31:27**
